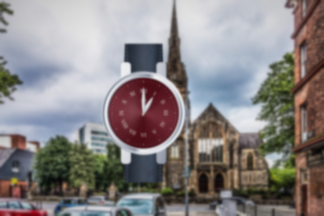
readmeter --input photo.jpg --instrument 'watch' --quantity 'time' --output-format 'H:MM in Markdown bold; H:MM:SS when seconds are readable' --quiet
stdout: **1:00**
